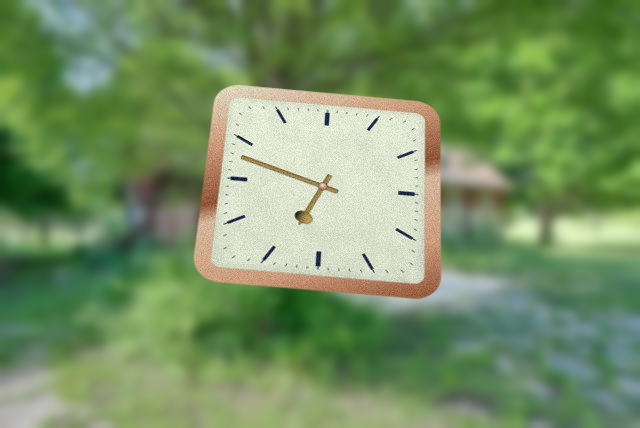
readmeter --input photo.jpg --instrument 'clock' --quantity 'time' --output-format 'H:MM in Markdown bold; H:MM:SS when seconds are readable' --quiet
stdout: **6:48**
